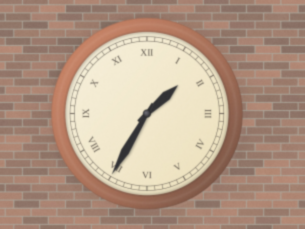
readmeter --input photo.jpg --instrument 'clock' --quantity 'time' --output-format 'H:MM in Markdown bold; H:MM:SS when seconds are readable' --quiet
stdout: **1:35**
